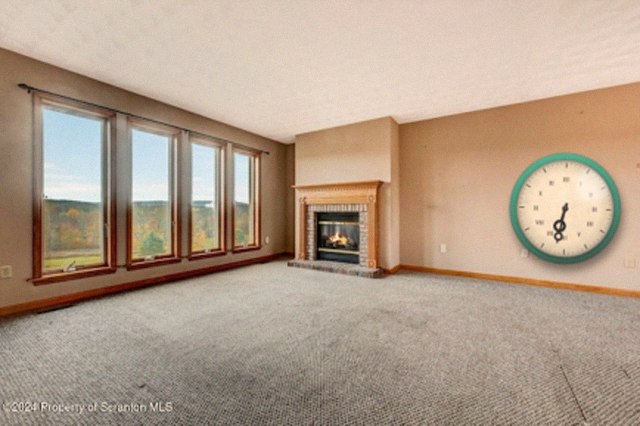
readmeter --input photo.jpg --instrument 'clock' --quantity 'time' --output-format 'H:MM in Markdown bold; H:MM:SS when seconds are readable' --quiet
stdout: **6:32**
